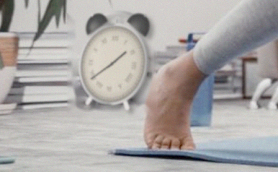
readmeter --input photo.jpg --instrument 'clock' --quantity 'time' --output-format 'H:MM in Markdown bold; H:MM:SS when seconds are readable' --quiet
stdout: **1:39**
